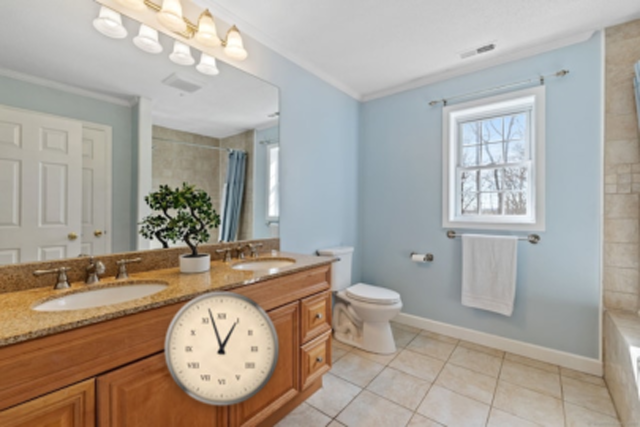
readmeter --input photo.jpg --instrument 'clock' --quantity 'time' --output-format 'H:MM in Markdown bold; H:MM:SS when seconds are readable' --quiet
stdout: **12:57**
